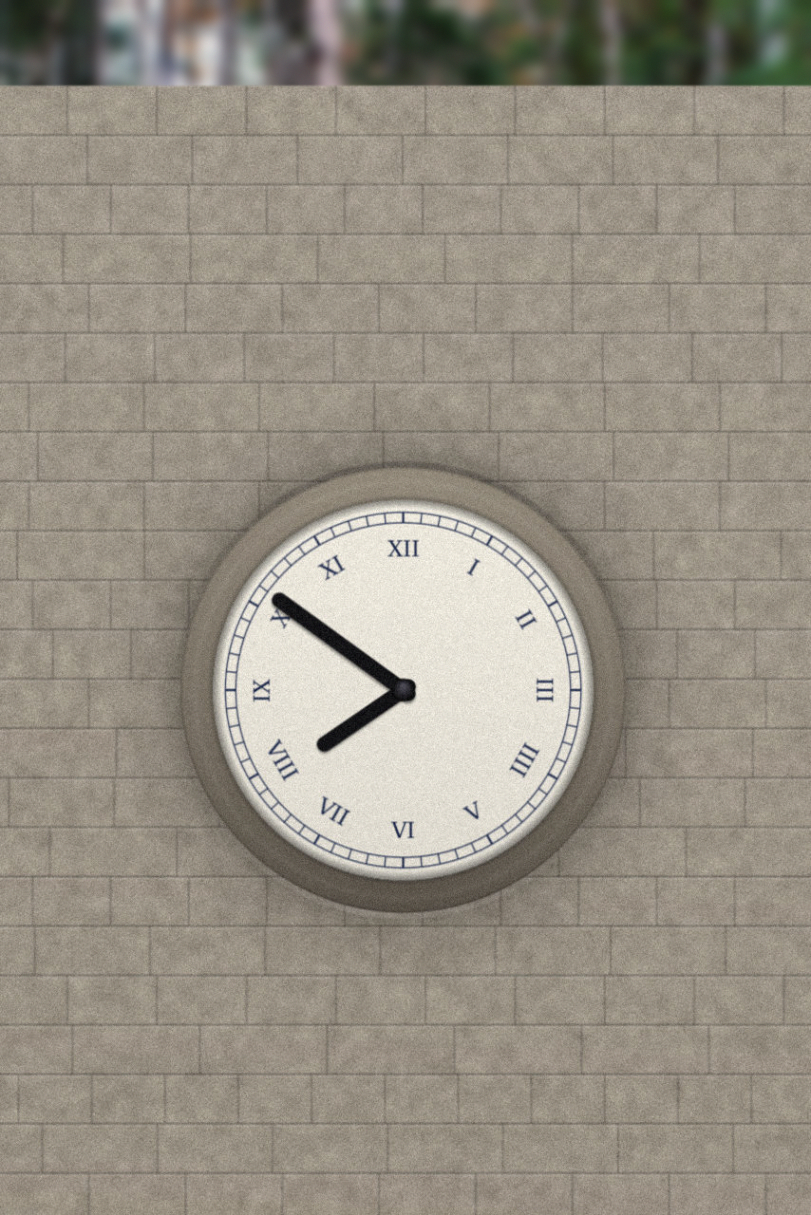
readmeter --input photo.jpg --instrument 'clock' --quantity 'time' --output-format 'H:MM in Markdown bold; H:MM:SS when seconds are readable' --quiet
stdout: **7:51**
